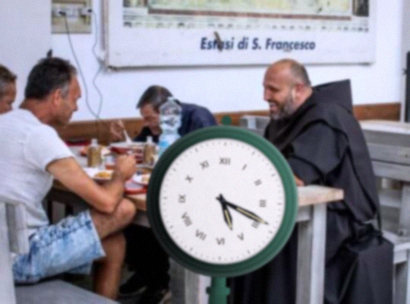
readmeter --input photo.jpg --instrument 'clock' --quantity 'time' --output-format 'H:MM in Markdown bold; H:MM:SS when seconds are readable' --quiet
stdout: **5:19**
